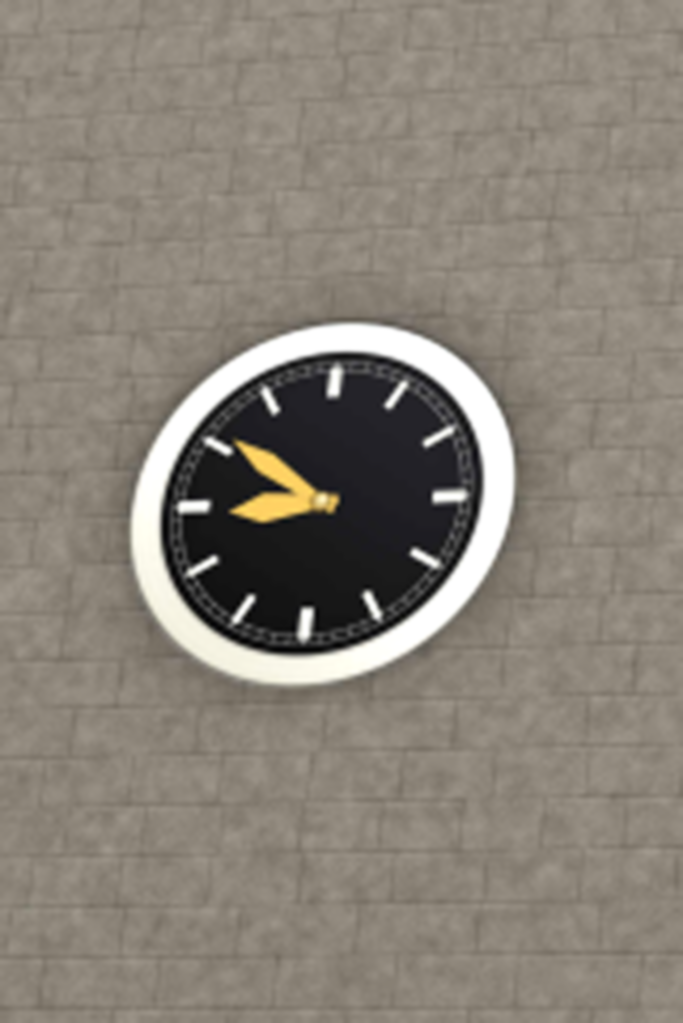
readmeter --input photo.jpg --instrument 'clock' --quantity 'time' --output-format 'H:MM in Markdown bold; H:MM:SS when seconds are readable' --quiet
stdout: **8:51**
